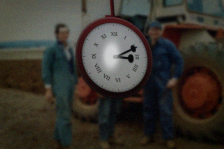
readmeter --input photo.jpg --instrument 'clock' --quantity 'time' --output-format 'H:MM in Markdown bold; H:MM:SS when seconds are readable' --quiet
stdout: **3:11**
